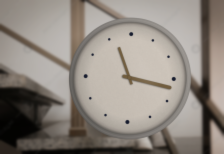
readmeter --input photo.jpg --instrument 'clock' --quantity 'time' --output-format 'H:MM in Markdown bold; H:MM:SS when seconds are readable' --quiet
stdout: **11:17**
